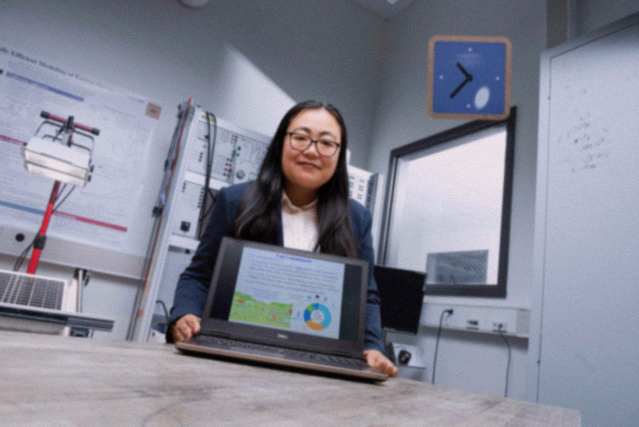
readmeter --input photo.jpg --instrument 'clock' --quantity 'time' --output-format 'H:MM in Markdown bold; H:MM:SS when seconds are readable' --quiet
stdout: **10:37**
